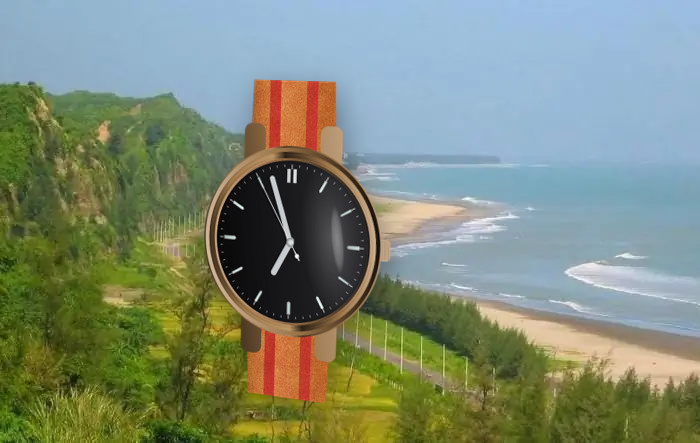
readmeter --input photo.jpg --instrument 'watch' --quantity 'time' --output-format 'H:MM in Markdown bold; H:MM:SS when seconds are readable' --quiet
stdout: **6:56:55**
